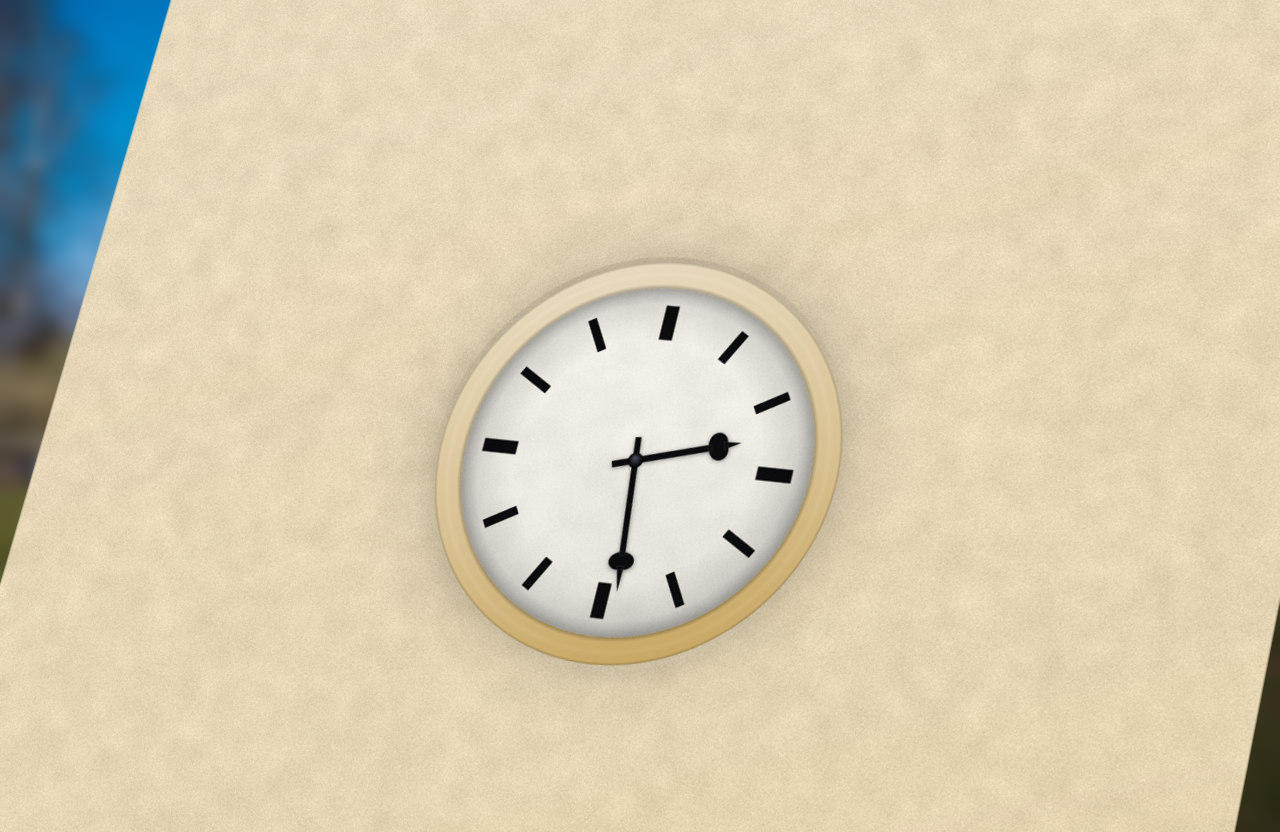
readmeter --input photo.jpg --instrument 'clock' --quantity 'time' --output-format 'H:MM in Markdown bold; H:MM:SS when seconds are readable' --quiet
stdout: **2:29**
